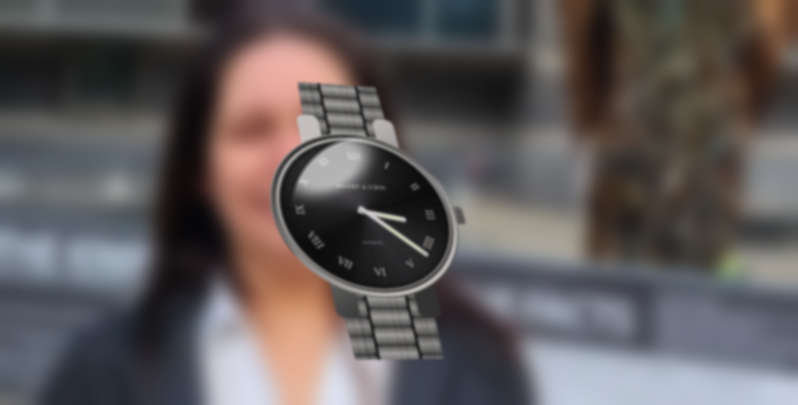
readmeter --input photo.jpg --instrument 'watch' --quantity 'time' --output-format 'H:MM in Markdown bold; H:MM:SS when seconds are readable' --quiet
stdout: **3:22**
